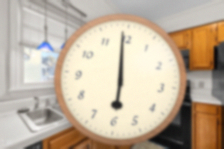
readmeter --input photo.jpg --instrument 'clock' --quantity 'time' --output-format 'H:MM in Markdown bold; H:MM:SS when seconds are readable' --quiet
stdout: **5:59**
